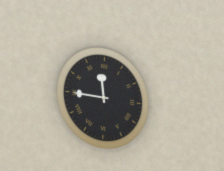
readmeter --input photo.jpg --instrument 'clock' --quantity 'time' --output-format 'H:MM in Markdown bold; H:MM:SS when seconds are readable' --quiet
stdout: **11:45**
